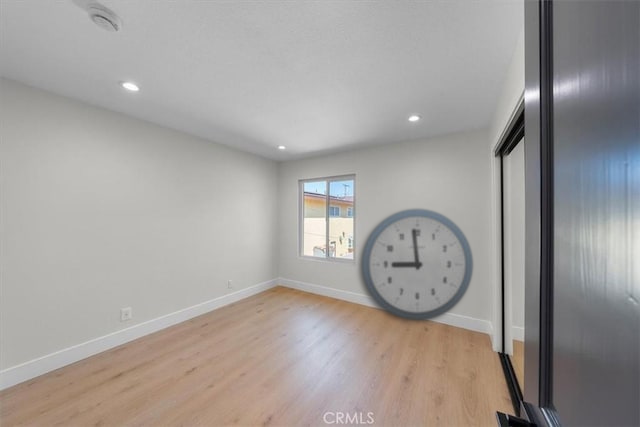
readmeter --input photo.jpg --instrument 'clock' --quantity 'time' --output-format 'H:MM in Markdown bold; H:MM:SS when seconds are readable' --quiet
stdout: **8:59**
